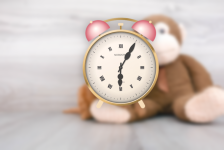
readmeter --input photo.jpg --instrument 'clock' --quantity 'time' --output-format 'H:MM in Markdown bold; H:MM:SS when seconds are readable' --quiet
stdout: **6:05**
